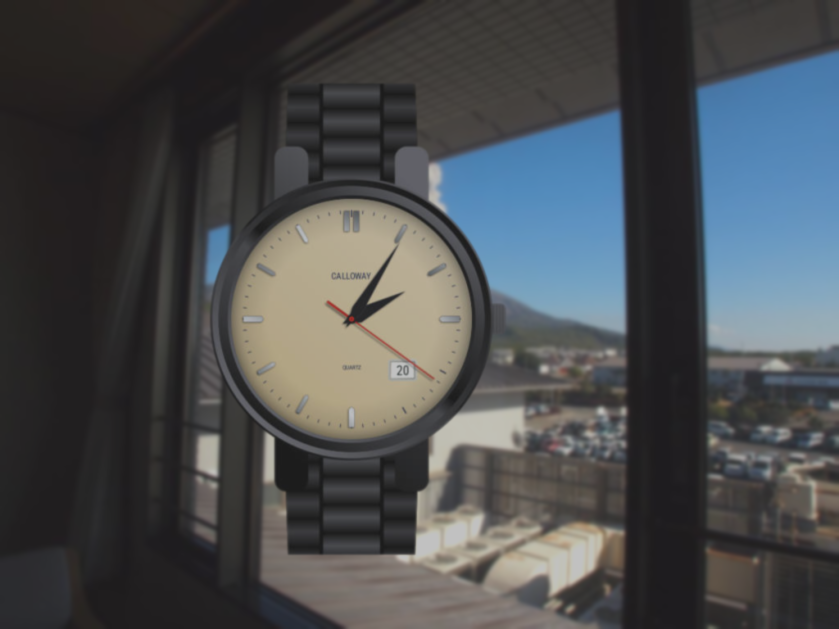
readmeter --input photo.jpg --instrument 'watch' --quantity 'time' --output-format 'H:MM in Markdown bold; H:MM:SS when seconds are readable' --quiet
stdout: **2:05:21**
